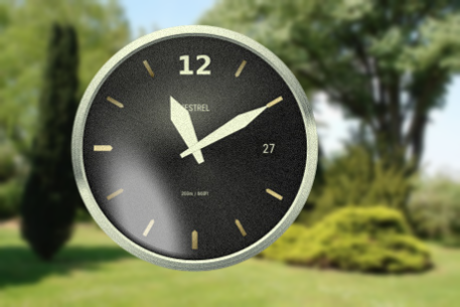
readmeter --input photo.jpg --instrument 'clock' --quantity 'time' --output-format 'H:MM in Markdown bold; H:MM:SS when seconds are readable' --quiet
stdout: **11:10**
